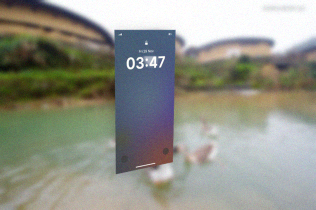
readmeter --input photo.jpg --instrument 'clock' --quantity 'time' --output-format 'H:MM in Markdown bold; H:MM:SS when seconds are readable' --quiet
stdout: **3:47**
